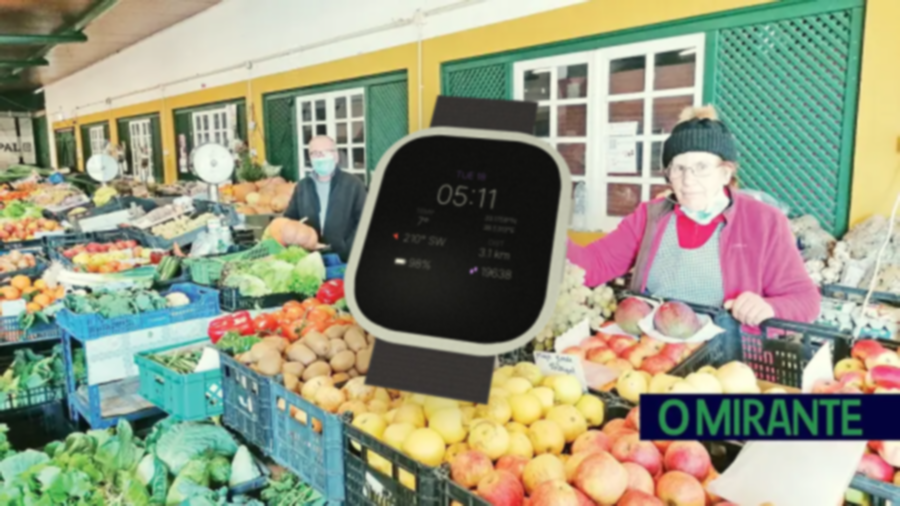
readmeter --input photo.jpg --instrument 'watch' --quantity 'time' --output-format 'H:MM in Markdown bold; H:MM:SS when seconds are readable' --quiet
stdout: **5:11**
